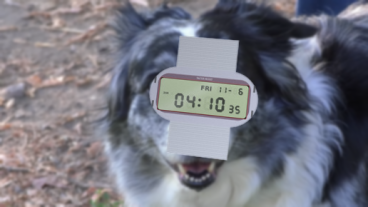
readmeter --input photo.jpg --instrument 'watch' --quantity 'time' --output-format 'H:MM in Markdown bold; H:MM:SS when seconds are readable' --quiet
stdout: **4:10:35**
